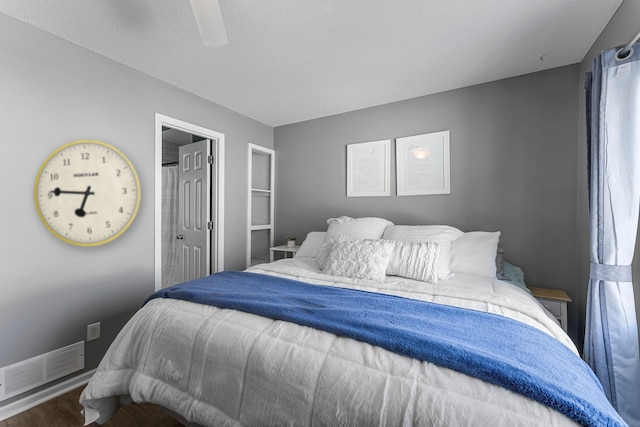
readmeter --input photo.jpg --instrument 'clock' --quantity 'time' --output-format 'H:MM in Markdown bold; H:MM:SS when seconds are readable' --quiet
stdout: **6:46**
